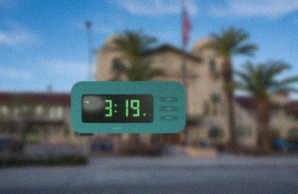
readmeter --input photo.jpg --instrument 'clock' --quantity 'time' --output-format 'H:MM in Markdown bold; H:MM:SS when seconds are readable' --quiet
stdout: **3:19**
